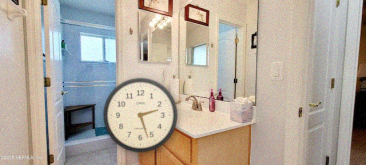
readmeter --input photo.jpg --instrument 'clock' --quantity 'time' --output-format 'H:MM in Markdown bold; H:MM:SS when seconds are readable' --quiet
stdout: **2:27**
